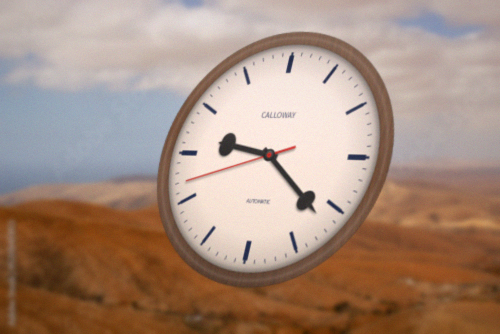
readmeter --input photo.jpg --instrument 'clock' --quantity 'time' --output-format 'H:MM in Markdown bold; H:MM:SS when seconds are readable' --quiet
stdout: **9:21:42**
